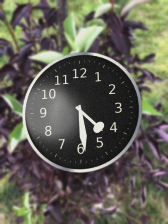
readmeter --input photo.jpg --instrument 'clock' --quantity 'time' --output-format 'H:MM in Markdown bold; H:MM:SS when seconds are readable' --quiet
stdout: **4:29**
